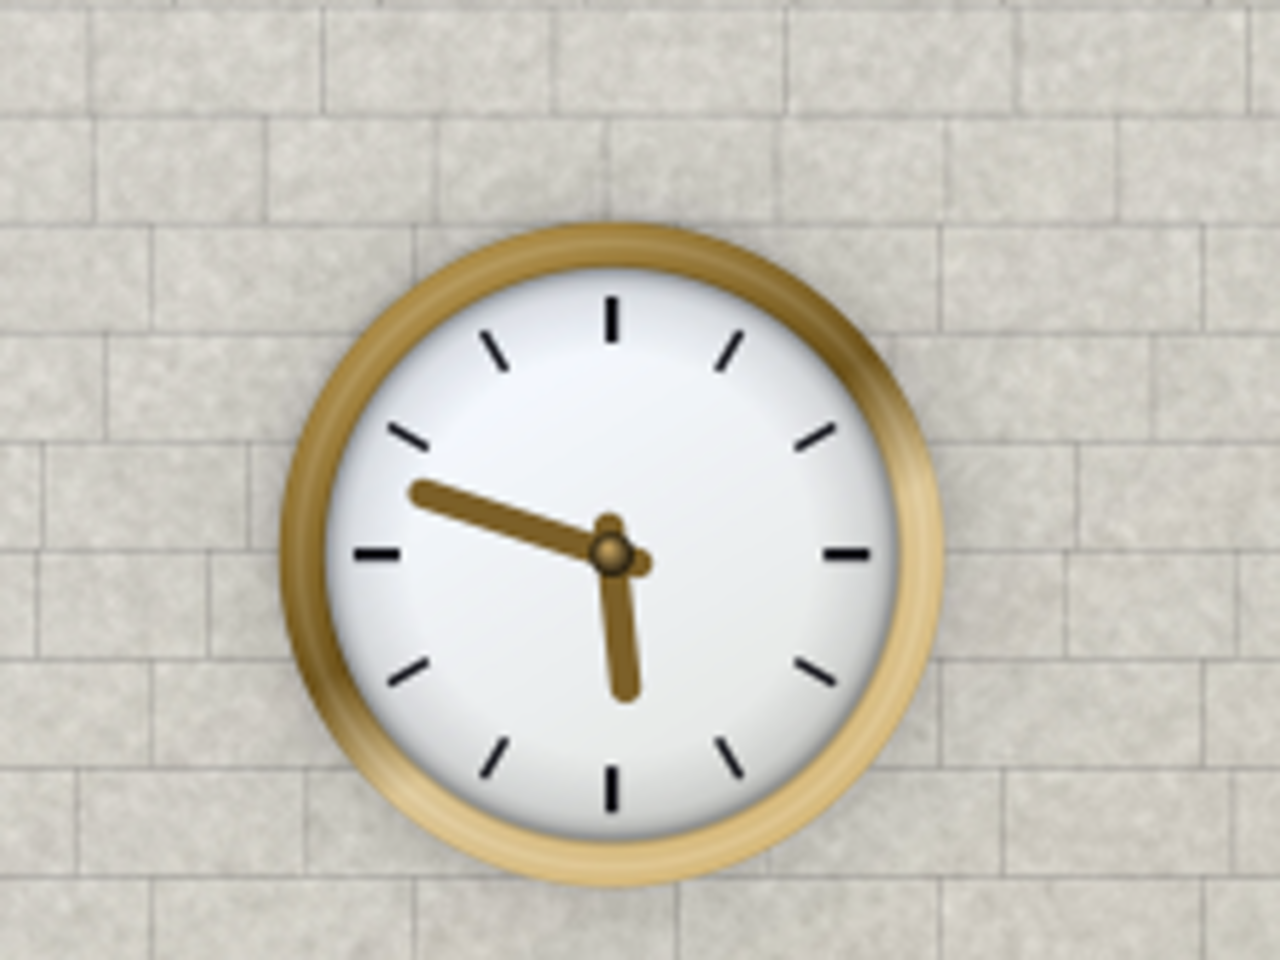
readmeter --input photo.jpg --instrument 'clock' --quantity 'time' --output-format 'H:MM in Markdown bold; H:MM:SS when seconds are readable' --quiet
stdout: **5:48**
